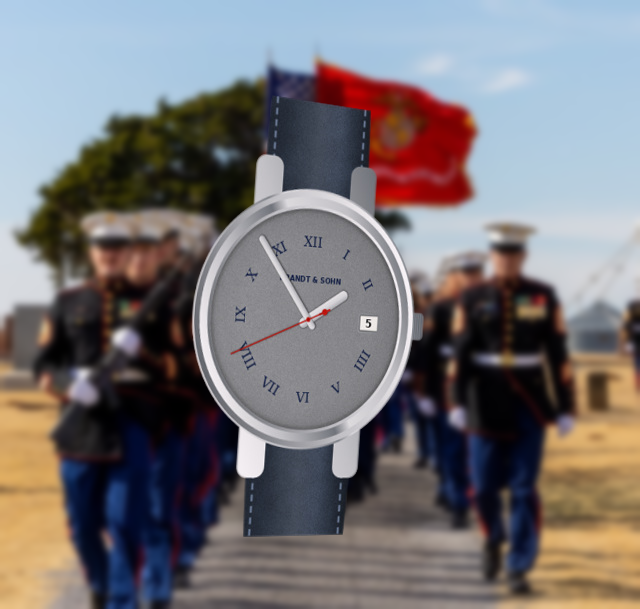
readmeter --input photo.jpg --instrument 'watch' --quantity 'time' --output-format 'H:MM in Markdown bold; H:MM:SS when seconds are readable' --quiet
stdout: **1:53:41**
